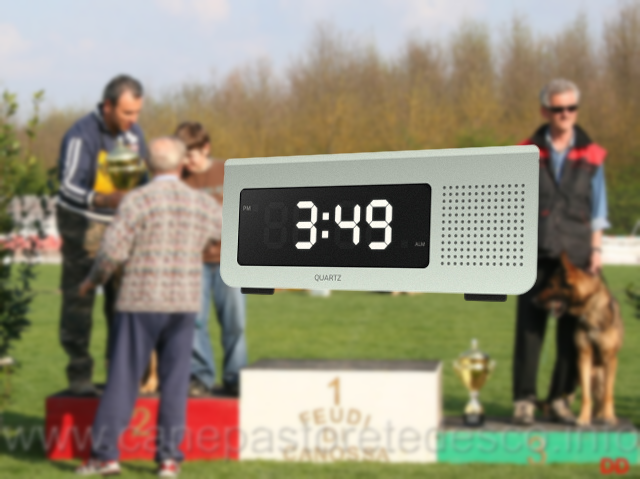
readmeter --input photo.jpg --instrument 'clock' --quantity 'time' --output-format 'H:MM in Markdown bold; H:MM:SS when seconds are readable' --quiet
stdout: **3:49**
